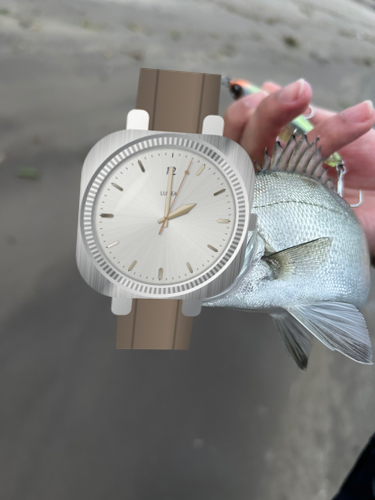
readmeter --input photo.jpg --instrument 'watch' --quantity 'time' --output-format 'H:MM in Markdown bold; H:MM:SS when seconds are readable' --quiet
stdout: **2:00:03**
